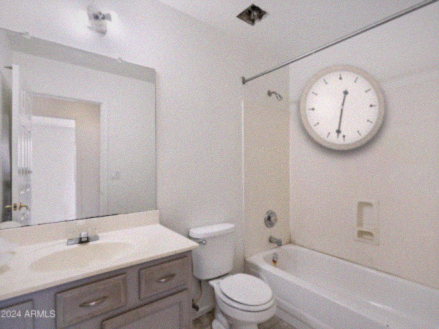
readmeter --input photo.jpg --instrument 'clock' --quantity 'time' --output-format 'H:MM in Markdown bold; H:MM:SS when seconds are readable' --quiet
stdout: **12:32**
